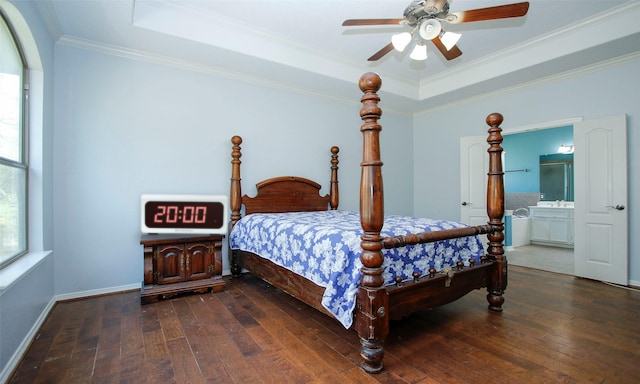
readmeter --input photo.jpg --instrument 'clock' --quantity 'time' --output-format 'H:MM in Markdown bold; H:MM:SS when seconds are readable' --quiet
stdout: **20:00**
